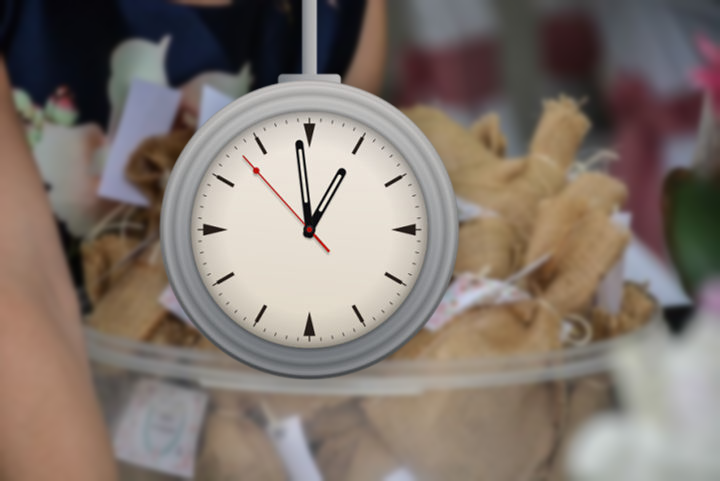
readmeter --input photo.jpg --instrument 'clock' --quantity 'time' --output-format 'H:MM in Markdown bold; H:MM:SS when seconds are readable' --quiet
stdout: **12:58:53**
